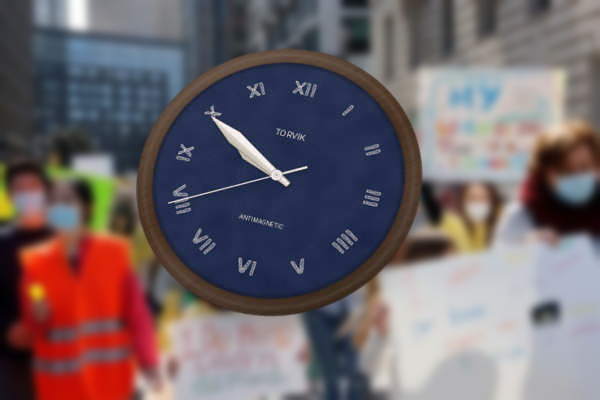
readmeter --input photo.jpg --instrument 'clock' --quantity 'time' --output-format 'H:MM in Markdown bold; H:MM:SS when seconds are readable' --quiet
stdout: **9:49:40**
